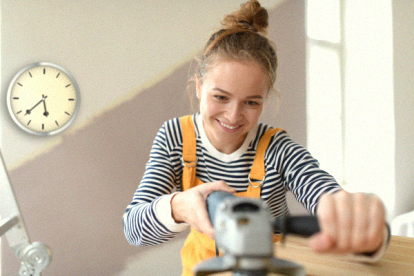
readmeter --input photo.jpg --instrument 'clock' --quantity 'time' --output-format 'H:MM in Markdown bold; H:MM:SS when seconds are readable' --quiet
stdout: **5:38**
